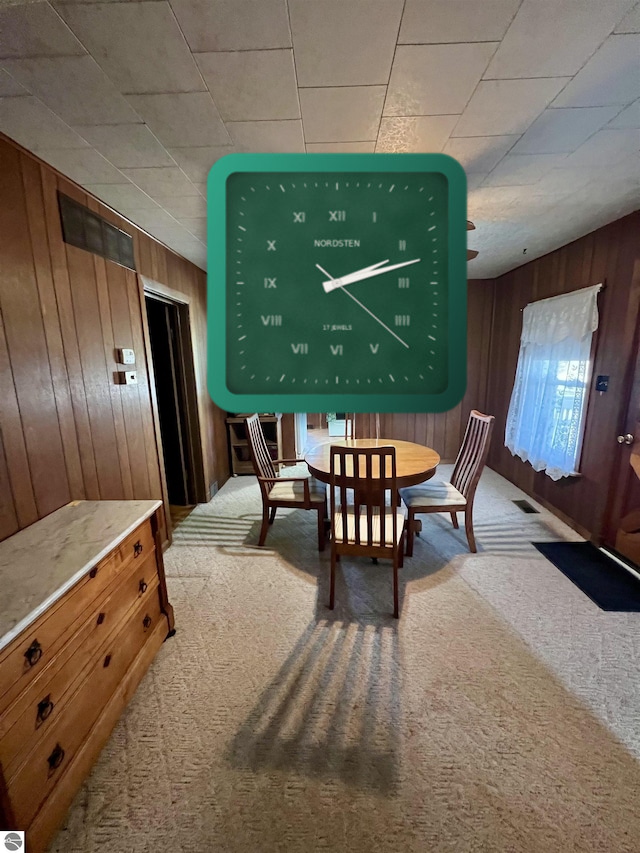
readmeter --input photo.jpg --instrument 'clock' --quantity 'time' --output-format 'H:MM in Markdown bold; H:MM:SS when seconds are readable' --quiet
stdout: **2:12:22**
